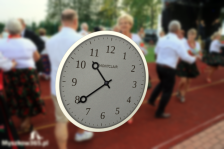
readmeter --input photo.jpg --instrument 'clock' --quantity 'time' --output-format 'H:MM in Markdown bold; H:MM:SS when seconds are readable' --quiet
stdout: **10:39**
